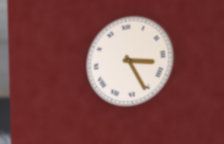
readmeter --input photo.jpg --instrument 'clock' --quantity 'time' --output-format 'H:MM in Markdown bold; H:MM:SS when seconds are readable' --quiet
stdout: **3:26**
